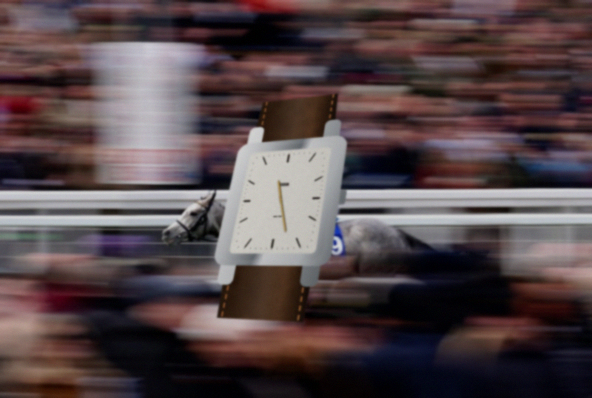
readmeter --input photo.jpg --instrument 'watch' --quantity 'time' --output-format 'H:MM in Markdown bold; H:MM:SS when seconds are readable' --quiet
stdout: **11:27**
